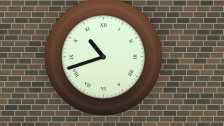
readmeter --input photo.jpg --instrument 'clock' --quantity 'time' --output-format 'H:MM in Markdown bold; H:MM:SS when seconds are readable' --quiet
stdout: **10:42**
